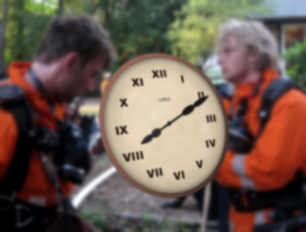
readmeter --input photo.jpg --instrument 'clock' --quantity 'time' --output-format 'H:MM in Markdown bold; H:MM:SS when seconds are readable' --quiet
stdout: **8:11**
